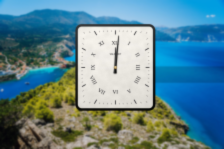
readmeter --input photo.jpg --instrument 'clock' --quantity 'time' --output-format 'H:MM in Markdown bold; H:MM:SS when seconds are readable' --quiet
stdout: **12:01**
